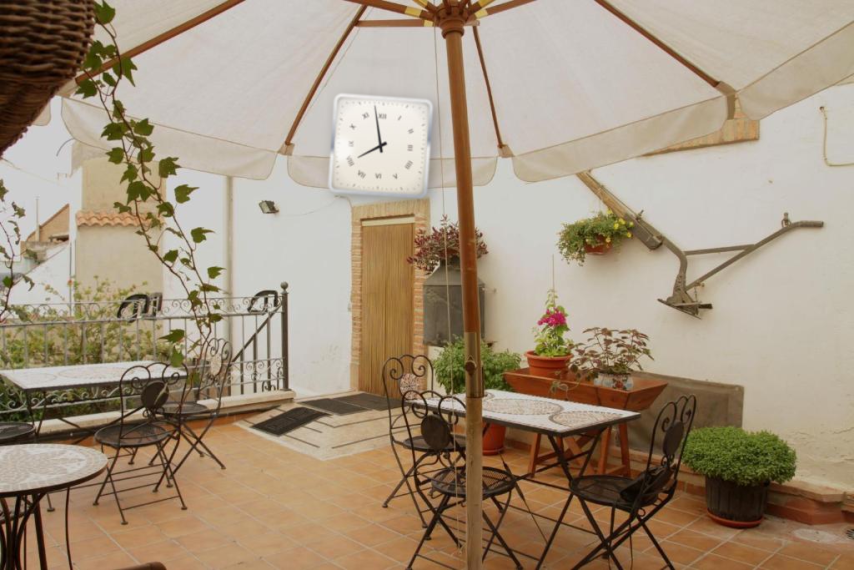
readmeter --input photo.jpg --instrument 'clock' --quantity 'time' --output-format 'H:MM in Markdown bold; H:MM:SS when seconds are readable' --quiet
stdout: **7:58**
